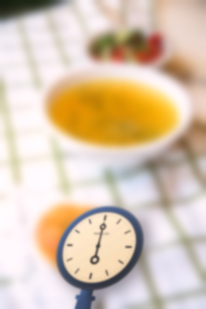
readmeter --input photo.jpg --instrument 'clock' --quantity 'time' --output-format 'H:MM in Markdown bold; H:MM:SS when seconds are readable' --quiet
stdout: **6:00**
